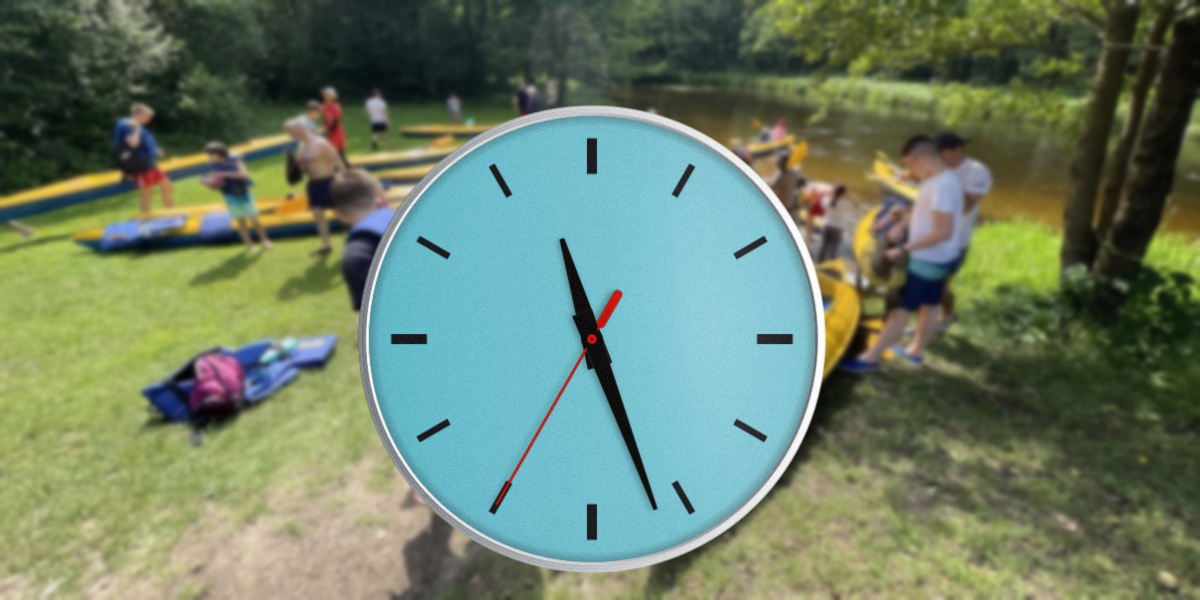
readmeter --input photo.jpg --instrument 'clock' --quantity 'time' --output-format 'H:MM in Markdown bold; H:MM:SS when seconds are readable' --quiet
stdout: **11:26:35**
